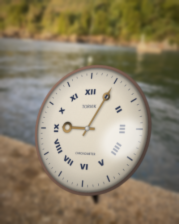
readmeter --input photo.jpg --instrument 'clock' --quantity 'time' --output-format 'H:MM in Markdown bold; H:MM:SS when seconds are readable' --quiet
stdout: **9:05**
